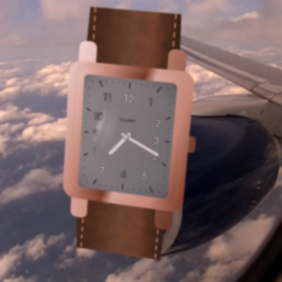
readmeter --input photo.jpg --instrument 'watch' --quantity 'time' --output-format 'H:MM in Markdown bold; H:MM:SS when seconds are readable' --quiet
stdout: **7:19**
